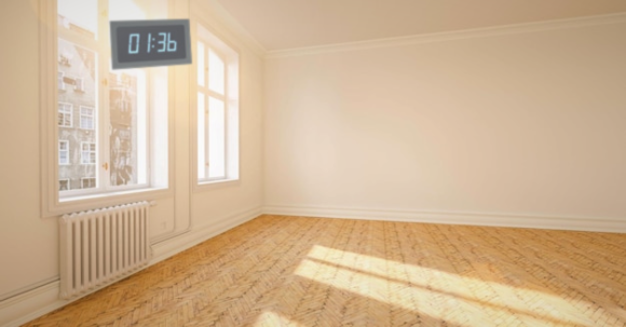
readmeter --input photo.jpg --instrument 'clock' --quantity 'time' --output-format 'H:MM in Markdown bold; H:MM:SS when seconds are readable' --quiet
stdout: **1:36**
